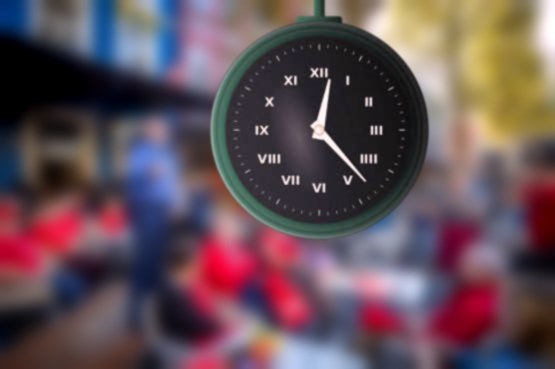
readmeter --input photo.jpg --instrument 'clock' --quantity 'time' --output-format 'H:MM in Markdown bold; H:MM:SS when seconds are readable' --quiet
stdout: **12:23**
